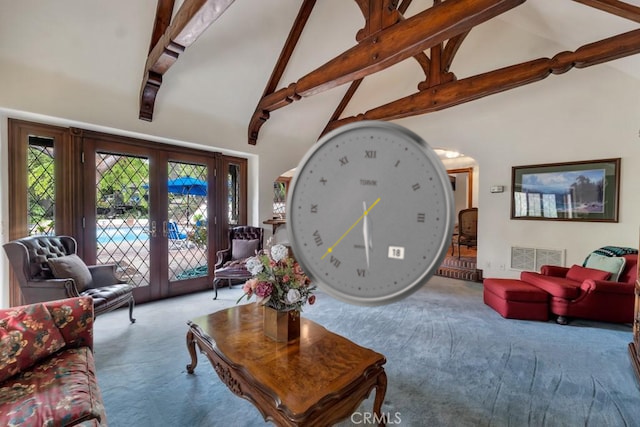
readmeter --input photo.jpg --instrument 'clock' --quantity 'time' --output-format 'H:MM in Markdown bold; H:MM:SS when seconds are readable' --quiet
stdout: **5:28:37**
